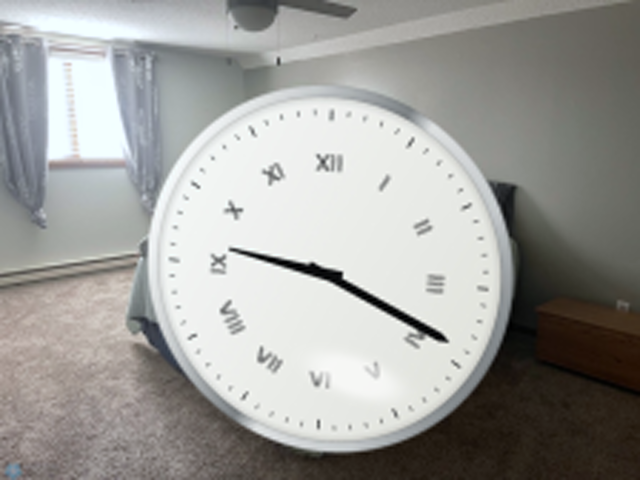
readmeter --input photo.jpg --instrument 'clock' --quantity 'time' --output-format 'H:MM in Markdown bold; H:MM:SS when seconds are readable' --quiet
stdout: **9:19**
